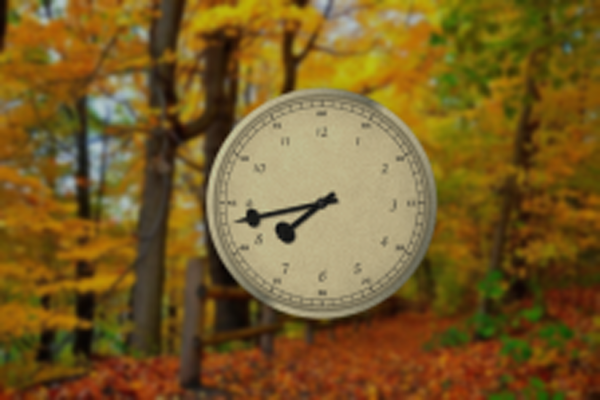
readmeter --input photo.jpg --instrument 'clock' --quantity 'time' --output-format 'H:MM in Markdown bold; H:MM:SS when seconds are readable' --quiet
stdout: **7:43**
